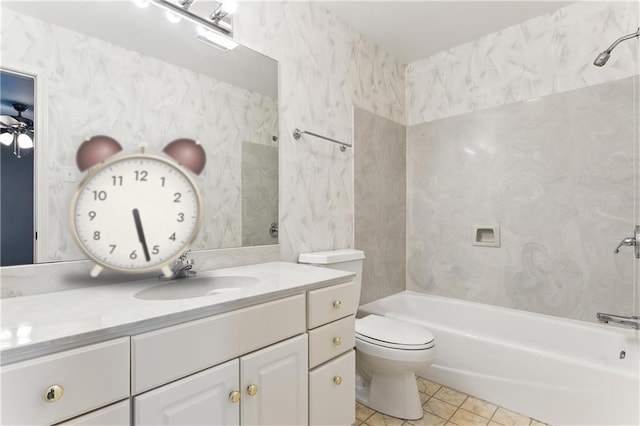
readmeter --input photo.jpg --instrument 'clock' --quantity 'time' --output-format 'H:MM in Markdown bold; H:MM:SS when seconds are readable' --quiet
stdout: **5:27**
